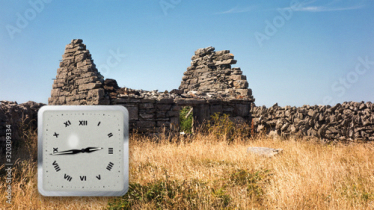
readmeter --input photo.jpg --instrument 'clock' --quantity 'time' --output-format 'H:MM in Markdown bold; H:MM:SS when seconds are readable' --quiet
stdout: **2:44**
